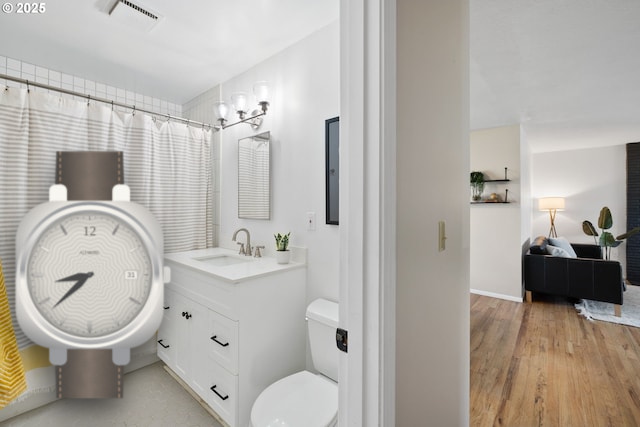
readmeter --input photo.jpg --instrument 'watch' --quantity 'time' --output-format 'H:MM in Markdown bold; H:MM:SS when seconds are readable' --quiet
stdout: **8:38**
